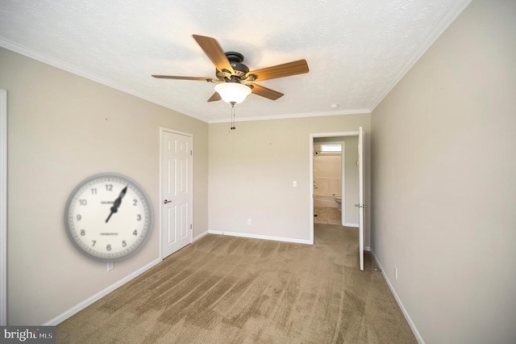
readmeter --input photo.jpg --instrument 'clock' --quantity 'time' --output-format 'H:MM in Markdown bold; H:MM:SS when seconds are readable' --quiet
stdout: **1:05**
